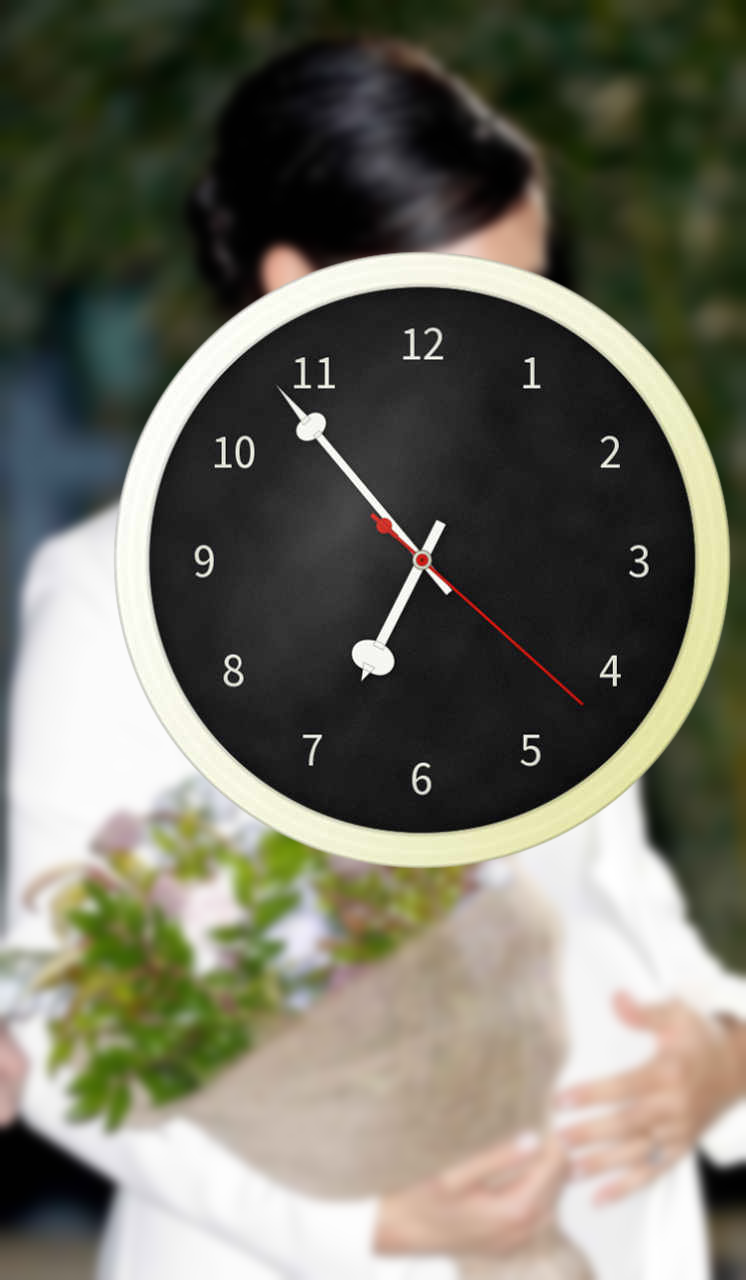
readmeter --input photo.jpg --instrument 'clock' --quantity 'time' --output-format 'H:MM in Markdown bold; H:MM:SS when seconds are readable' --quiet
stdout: **6:53:22**
